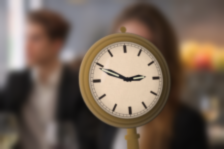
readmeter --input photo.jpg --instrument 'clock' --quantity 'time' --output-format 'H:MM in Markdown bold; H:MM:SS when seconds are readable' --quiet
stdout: **2:49**
